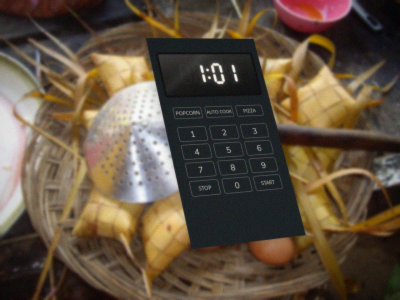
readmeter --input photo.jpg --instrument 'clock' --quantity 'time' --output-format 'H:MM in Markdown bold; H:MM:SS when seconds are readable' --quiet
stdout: **1:01**
